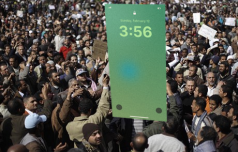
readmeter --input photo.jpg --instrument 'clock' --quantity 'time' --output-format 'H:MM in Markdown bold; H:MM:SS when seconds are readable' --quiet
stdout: **3:56**
